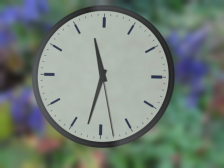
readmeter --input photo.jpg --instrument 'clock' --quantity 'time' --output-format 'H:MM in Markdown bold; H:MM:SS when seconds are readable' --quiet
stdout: **11:32:28**
